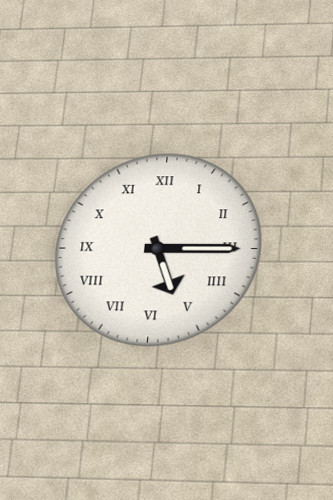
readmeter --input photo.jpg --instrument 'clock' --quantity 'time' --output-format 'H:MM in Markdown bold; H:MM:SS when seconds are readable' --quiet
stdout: **5:15**
